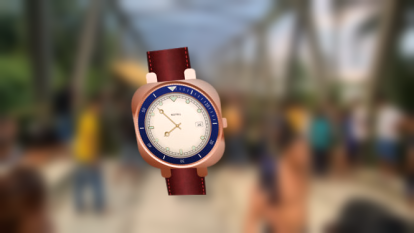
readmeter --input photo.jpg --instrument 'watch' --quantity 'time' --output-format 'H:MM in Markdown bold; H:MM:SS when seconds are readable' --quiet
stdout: **7:53**
